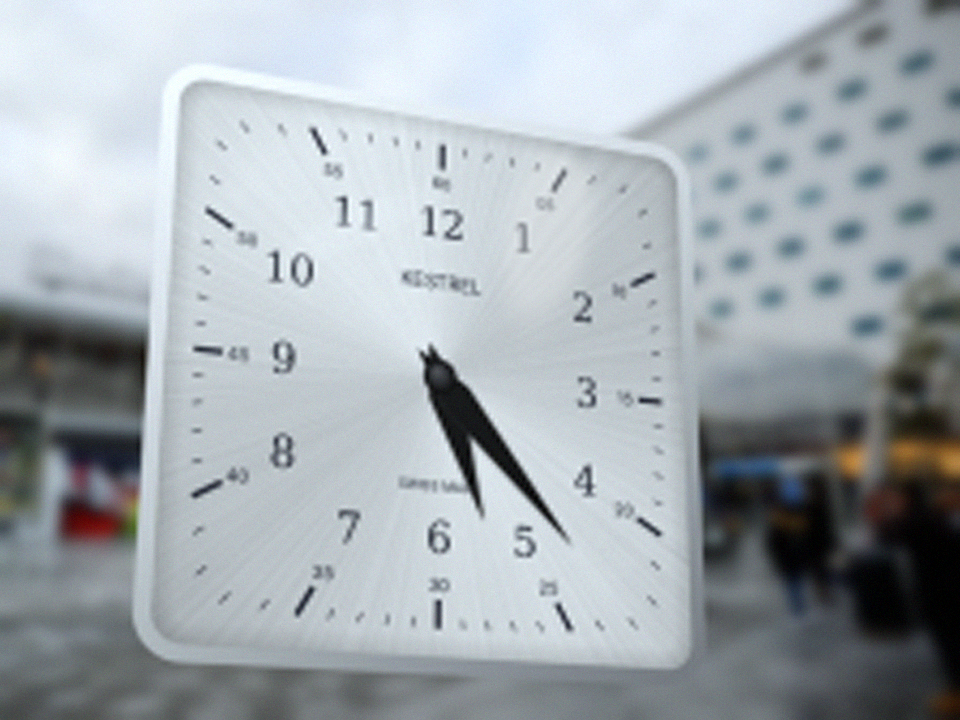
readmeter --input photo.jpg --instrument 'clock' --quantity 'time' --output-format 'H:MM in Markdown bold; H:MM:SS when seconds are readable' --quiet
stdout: **5:23**
